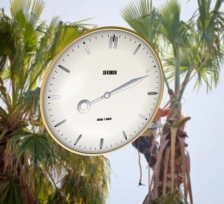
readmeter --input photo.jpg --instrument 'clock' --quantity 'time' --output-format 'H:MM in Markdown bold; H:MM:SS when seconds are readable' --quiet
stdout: **8:11**
